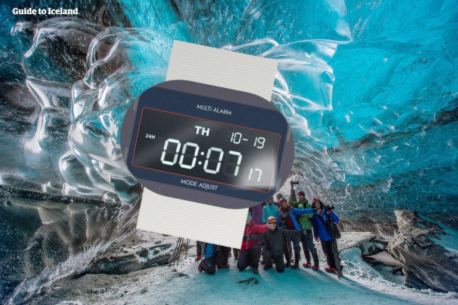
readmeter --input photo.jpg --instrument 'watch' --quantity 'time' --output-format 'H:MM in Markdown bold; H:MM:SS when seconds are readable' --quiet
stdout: **0:07:17**
